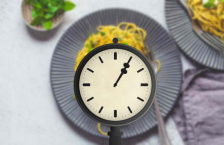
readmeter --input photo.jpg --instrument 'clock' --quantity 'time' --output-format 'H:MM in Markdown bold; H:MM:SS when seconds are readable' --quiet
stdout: **1:05**
